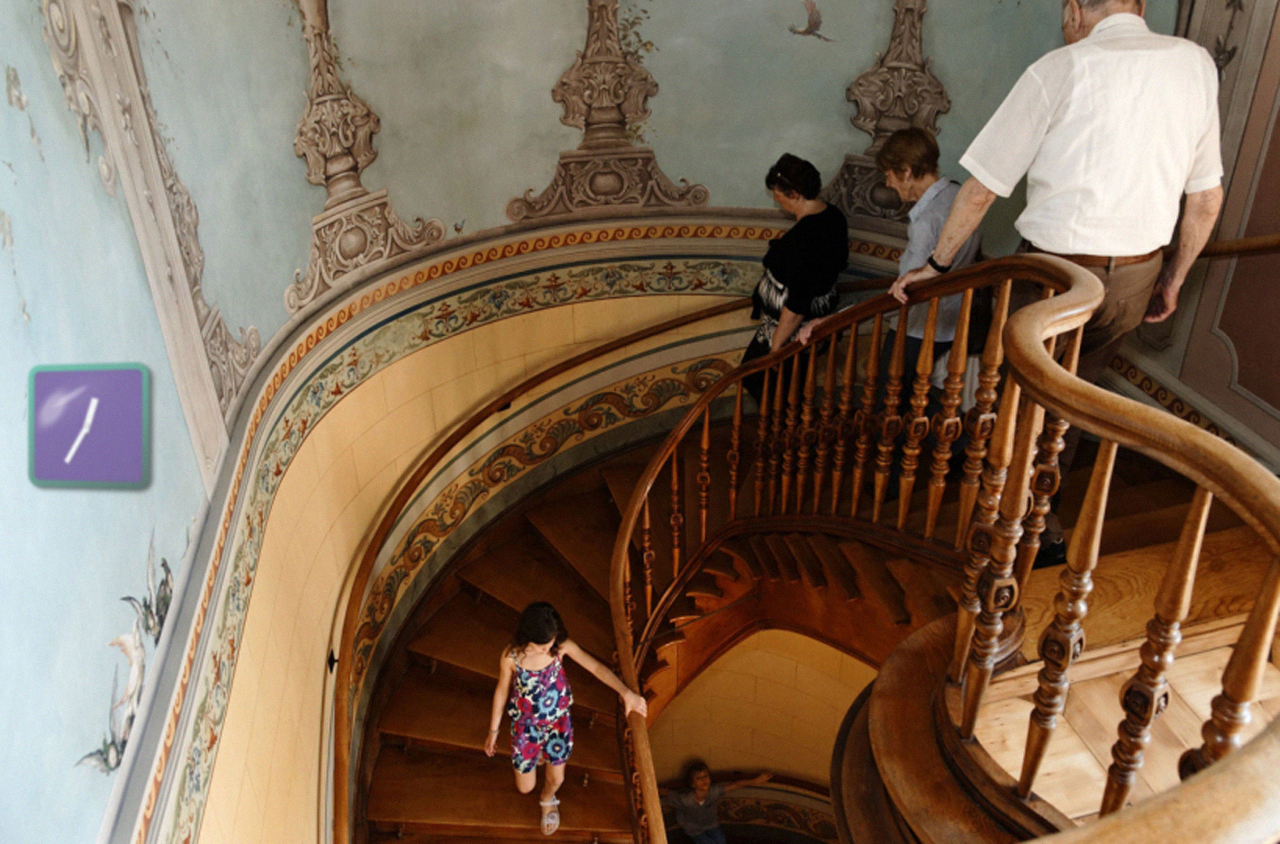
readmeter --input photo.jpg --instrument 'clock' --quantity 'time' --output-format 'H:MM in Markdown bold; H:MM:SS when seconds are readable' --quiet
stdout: **12:35**
